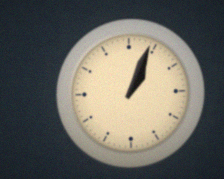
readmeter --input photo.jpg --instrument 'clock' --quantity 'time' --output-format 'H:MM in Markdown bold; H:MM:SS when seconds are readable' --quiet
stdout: **1:04**
